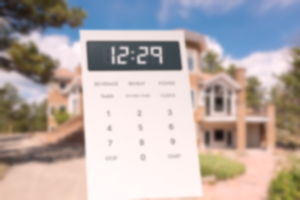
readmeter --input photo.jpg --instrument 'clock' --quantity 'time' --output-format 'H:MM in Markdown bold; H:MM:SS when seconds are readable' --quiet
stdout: **12:29**
